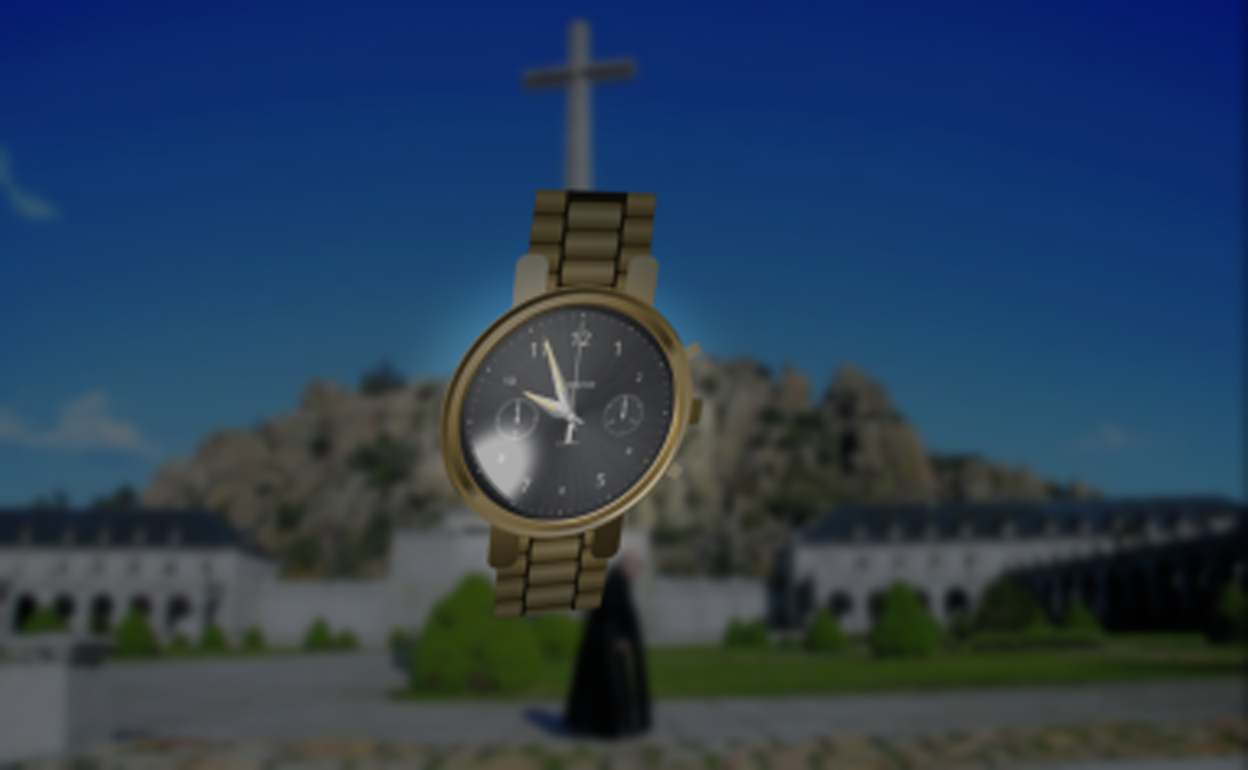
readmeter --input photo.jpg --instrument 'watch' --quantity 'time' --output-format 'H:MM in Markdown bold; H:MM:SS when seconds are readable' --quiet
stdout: **9:56**
